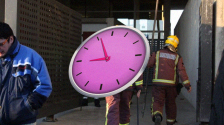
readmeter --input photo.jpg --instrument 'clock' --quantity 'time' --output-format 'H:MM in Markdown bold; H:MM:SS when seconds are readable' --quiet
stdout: **8:56**
